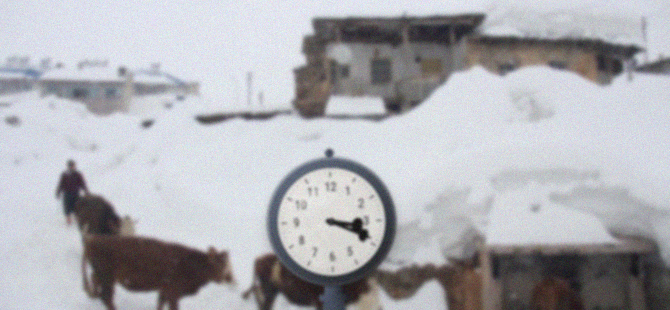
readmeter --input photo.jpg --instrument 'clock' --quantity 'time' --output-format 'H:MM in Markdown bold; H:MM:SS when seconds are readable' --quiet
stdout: **3:19**
